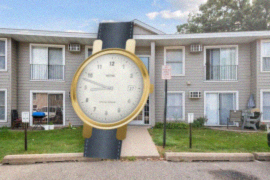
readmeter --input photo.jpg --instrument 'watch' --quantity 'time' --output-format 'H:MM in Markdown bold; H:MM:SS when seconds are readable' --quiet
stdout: **8:48**
